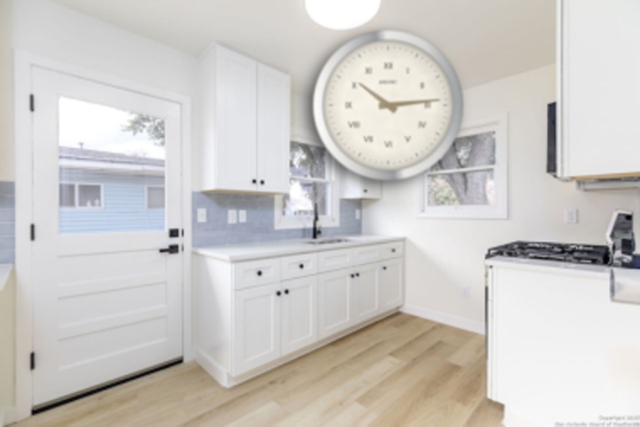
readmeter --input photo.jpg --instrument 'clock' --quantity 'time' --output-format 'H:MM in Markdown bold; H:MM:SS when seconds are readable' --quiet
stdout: **10:14**
